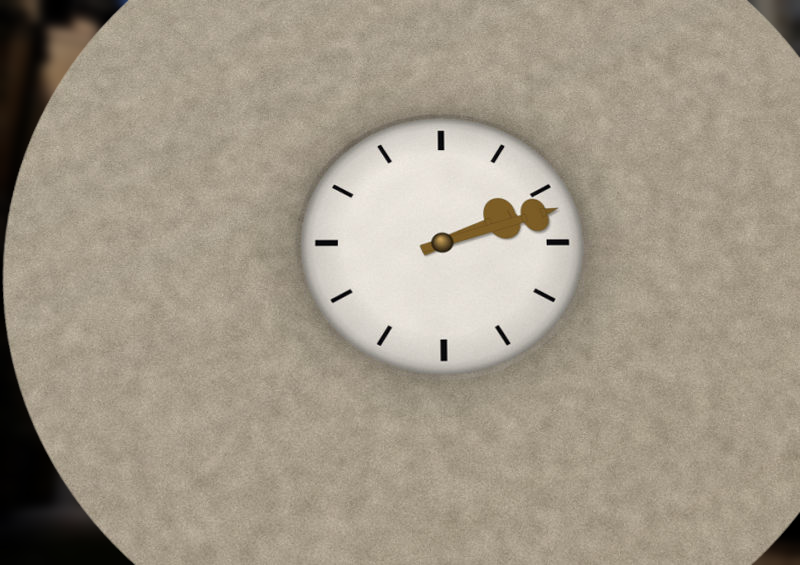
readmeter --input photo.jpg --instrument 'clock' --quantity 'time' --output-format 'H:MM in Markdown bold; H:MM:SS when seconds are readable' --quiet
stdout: **2:12**
